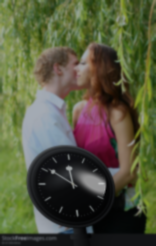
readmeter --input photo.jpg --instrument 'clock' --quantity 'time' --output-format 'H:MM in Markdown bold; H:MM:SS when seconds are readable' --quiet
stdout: **11:51**
